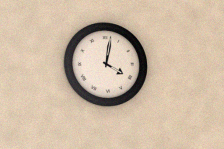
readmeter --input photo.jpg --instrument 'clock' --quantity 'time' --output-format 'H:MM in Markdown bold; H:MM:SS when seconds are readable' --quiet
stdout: **4:02**
